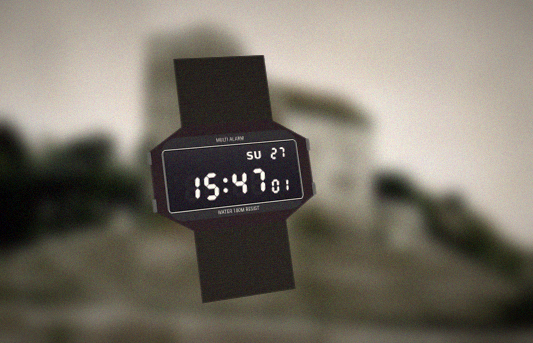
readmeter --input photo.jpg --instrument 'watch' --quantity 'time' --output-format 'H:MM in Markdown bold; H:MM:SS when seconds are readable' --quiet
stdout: **15:47:01**
